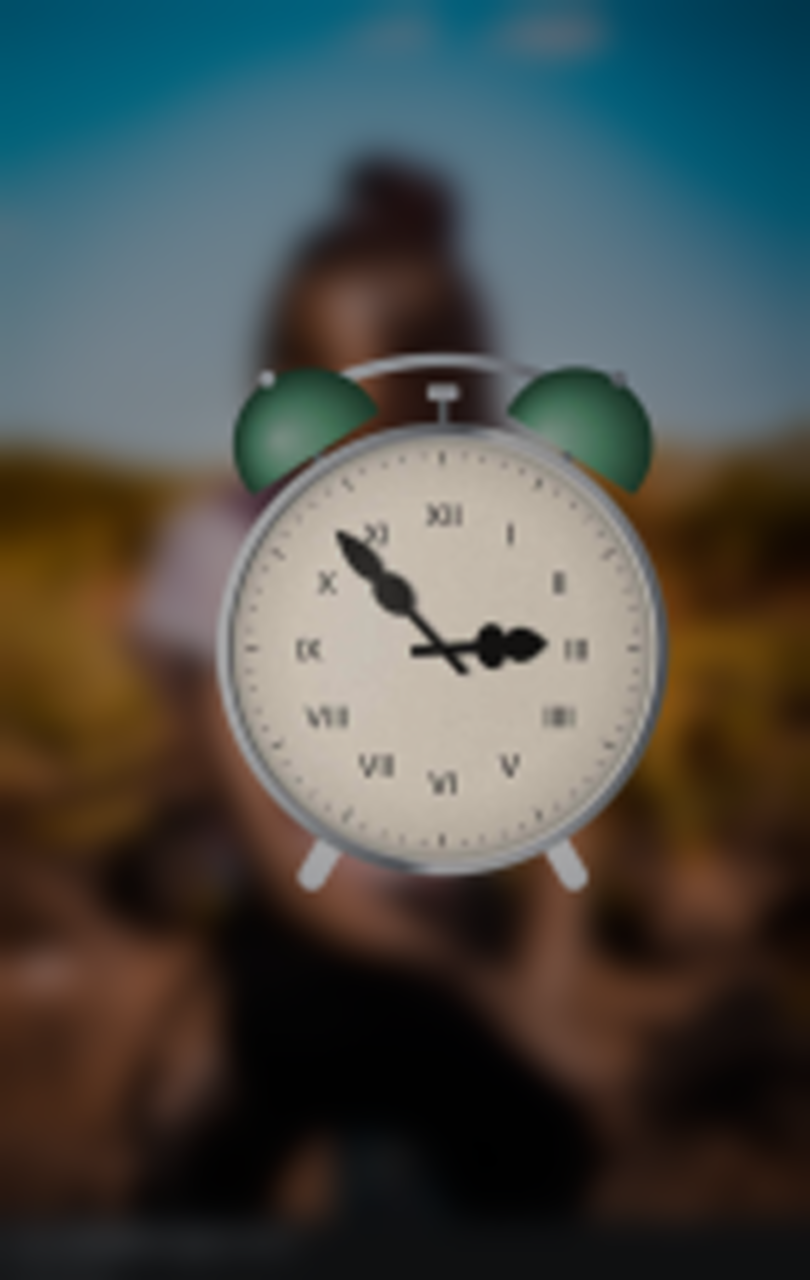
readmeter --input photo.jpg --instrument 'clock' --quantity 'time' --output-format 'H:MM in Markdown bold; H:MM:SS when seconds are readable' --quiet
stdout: **2:53**
